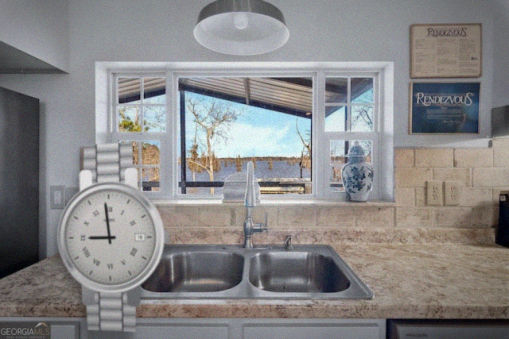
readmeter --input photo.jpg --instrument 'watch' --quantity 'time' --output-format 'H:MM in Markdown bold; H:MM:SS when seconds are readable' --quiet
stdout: **8:59**
